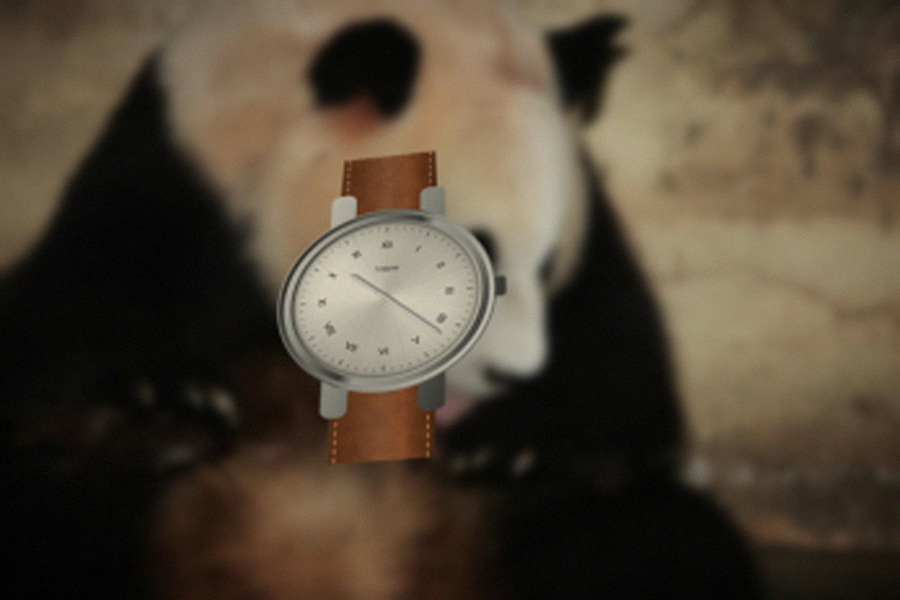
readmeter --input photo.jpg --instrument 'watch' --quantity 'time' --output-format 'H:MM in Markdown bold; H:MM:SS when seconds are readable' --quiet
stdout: **10:22**
